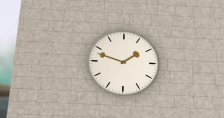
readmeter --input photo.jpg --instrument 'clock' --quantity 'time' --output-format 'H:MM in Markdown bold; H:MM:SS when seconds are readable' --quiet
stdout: **1:48**
